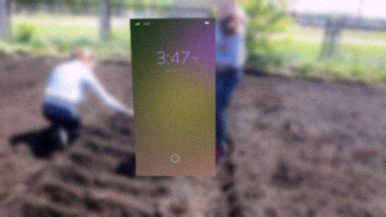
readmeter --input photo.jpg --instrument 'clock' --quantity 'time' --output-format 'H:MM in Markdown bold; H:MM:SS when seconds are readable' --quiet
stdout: **3:47**
